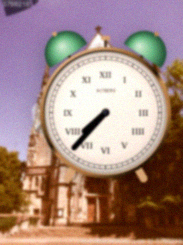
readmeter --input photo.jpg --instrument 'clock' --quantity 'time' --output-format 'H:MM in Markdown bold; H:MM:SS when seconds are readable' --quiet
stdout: **7:37**
